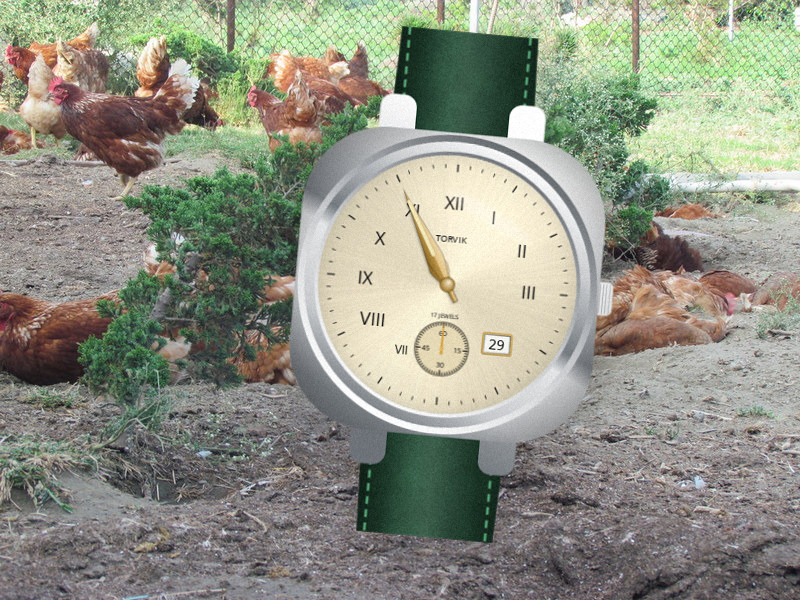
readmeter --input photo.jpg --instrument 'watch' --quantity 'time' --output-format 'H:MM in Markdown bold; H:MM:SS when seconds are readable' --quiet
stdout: **10:55**
